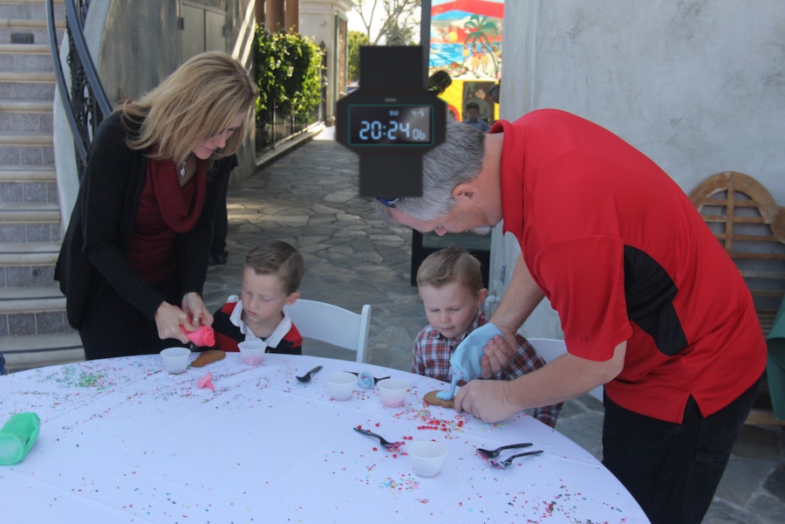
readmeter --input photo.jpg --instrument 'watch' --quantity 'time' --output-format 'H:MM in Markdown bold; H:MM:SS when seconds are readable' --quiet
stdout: **20:24**
